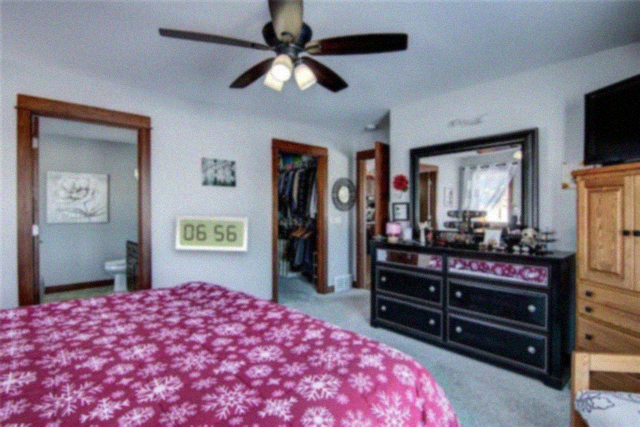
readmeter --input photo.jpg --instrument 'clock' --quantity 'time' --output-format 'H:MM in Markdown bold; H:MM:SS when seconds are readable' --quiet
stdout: **6:56**
